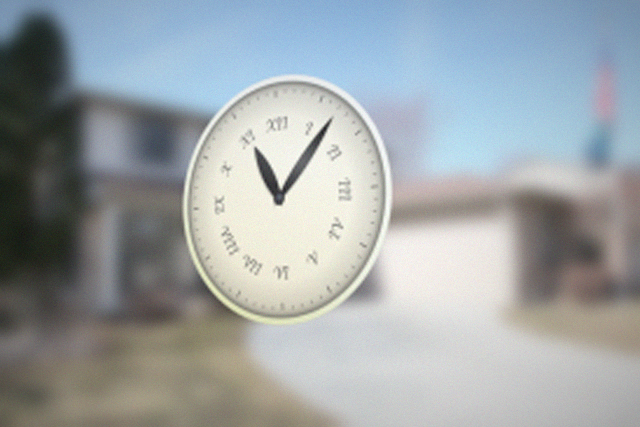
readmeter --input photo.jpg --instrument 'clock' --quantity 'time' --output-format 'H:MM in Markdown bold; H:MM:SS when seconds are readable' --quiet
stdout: **11:07**
